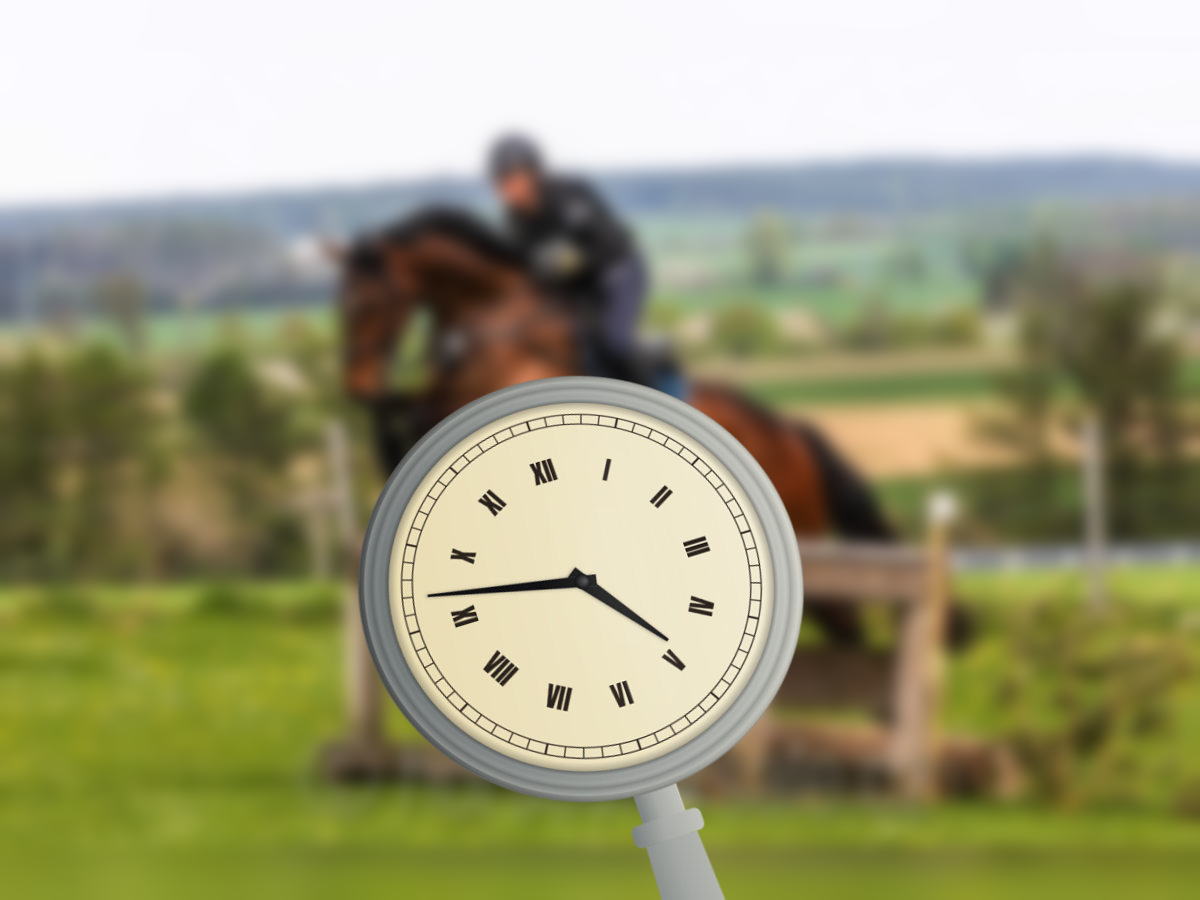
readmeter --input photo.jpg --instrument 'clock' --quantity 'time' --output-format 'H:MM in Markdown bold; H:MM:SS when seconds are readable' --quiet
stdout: **4:47**
